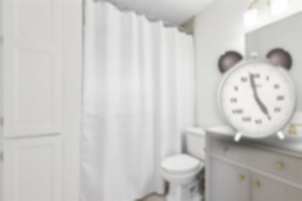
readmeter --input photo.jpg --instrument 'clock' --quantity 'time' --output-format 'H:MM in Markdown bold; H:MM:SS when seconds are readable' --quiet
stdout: **4:58**
